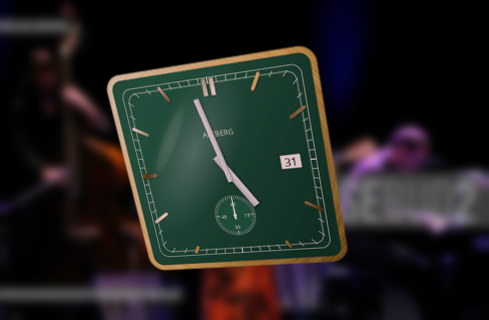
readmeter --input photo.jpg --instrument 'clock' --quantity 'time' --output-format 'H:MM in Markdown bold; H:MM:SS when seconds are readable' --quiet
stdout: **4:58**
